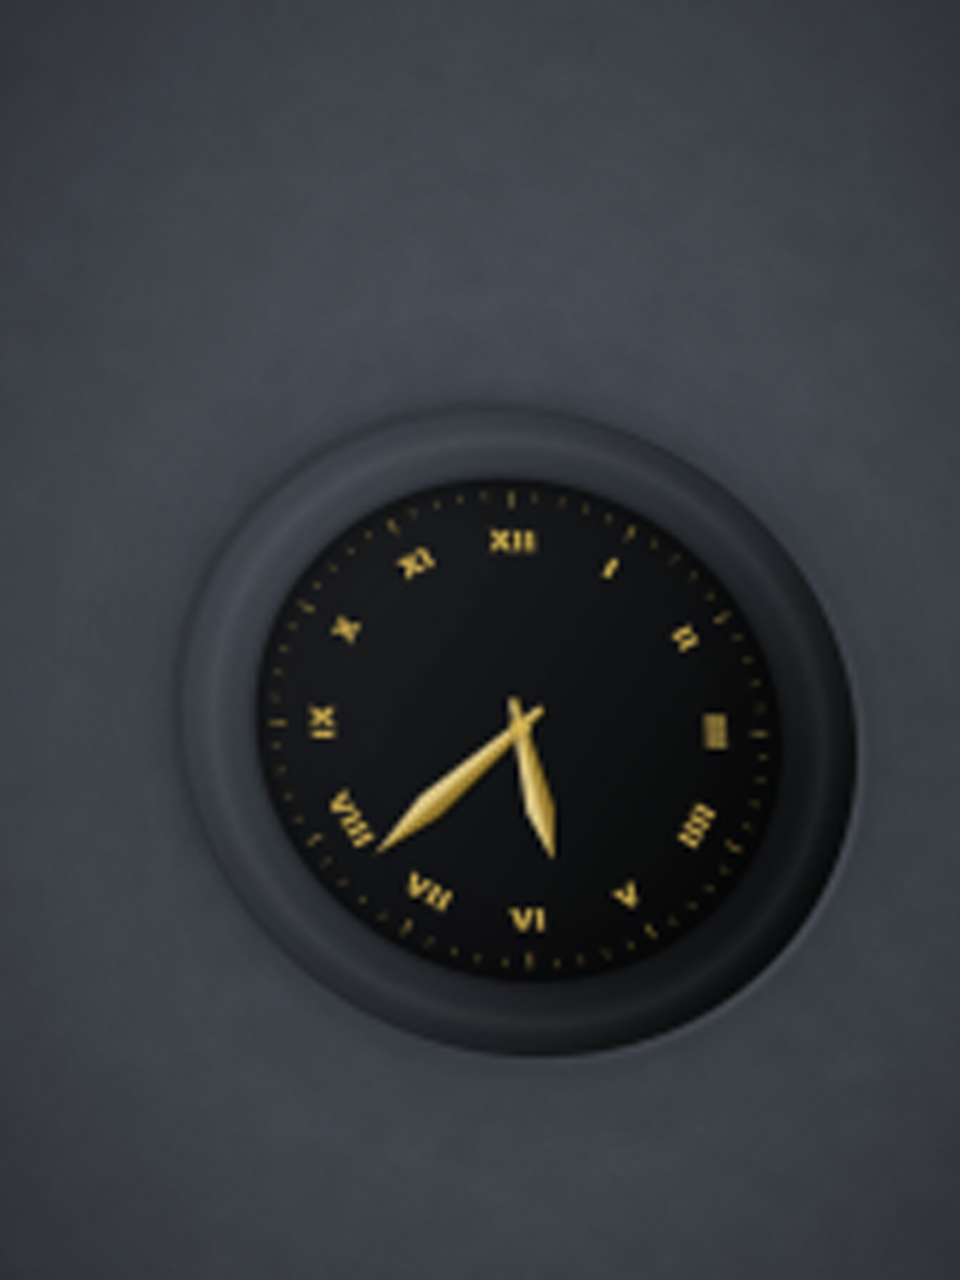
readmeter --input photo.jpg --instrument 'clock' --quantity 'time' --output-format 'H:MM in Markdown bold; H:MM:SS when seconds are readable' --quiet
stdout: **5:38**
